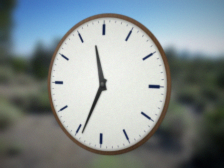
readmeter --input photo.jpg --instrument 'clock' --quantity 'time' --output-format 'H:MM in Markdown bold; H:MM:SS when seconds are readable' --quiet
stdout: **11:34**
